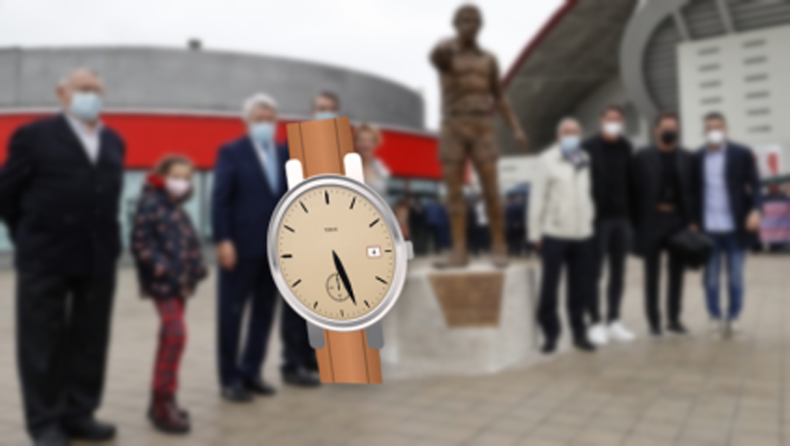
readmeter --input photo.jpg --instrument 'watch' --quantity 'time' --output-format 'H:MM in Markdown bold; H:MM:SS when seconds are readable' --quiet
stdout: **5:27**
